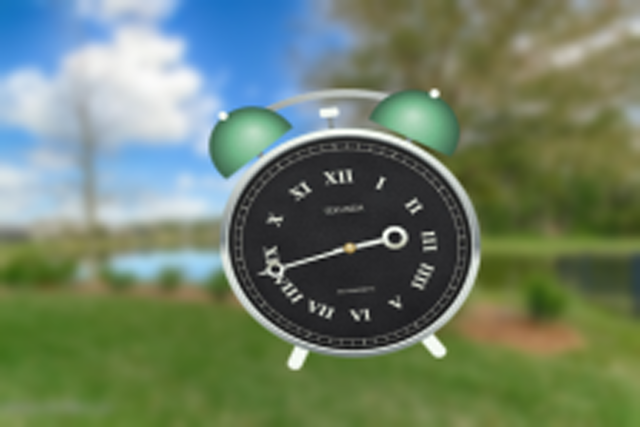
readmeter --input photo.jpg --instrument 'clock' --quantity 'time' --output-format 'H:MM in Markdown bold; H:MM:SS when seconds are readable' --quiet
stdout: **2:43**
